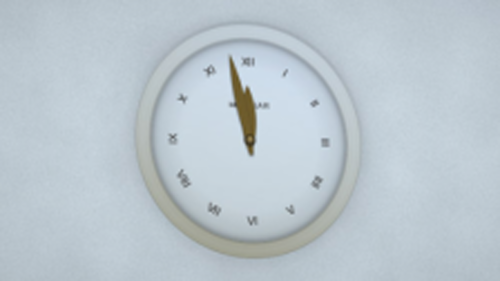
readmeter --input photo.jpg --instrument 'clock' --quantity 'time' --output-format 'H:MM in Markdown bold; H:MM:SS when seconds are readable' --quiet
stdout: **11:58**
